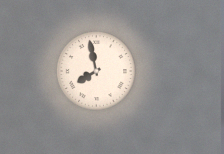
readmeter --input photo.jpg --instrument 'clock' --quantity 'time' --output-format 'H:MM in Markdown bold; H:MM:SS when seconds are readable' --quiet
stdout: **7:58**
